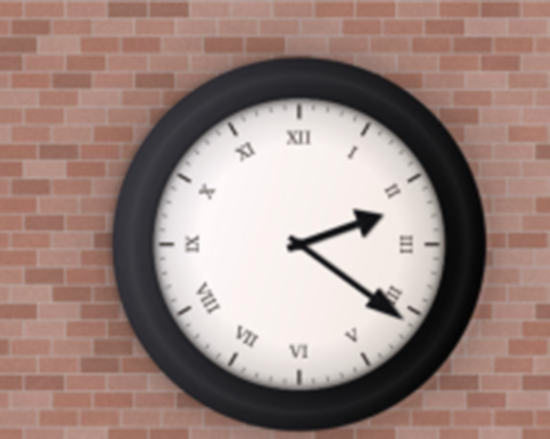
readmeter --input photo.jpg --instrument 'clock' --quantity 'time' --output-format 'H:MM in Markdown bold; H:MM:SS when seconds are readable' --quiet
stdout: **2:21**
